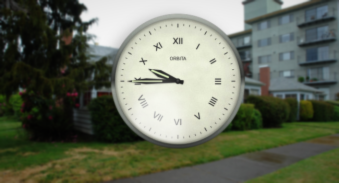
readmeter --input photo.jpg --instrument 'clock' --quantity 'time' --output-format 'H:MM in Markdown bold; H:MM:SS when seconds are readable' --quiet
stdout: **9:45**
